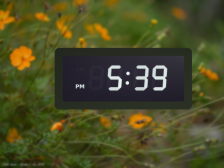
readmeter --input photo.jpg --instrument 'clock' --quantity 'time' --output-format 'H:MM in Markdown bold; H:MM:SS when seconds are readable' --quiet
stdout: **5:39**
